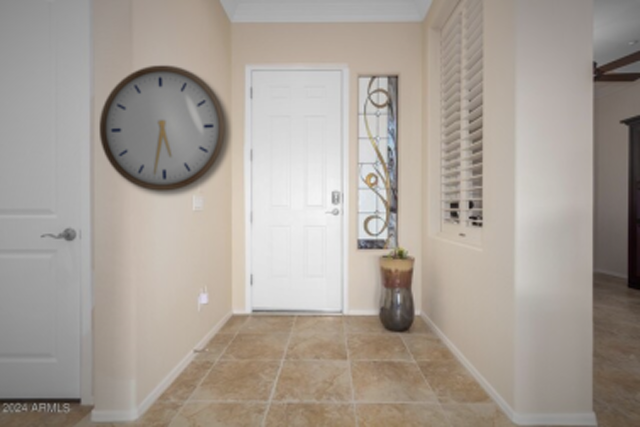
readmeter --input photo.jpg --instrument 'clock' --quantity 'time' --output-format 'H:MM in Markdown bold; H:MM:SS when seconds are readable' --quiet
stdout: **5:32**
